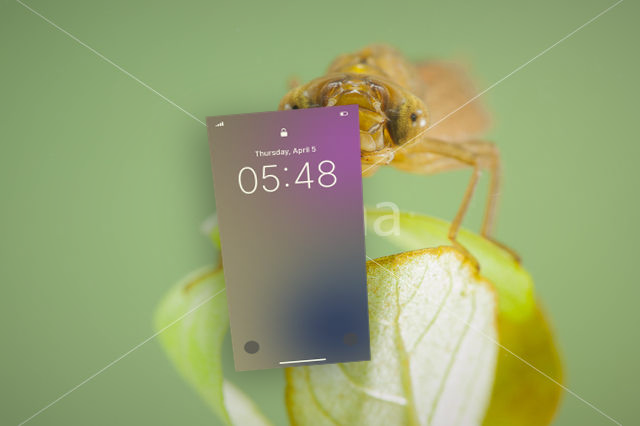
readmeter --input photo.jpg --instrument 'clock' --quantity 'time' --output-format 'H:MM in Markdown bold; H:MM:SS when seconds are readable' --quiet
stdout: **5:48**
